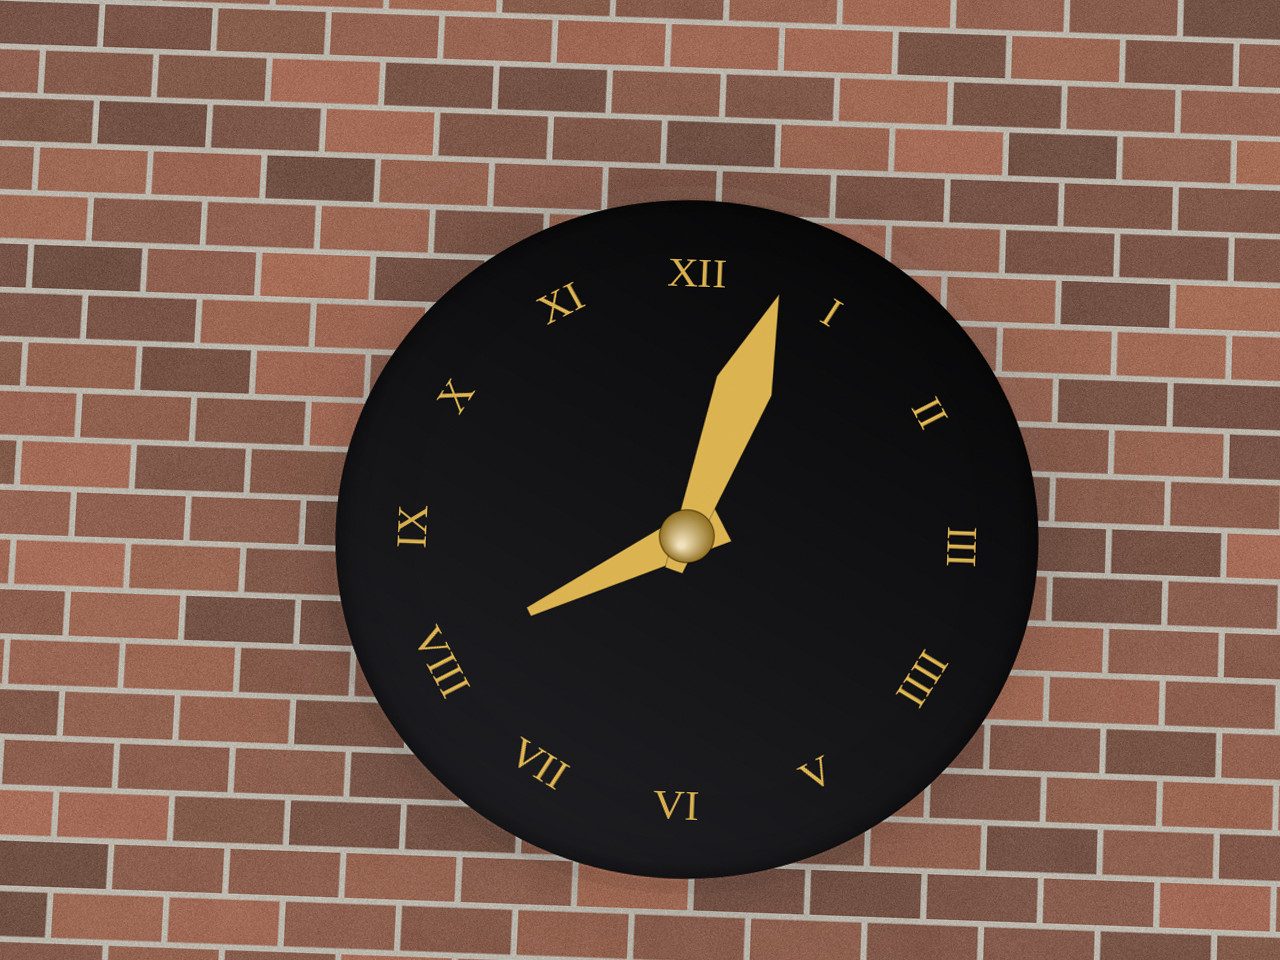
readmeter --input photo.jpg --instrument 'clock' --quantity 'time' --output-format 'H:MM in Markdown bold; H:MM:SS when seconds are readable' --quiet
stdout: **8:03**
